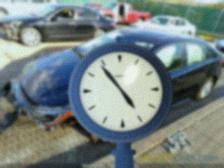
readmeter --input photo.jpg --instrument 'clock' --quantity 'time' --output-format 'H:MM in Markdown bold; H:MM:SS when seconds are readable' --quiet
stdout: **4:54**
